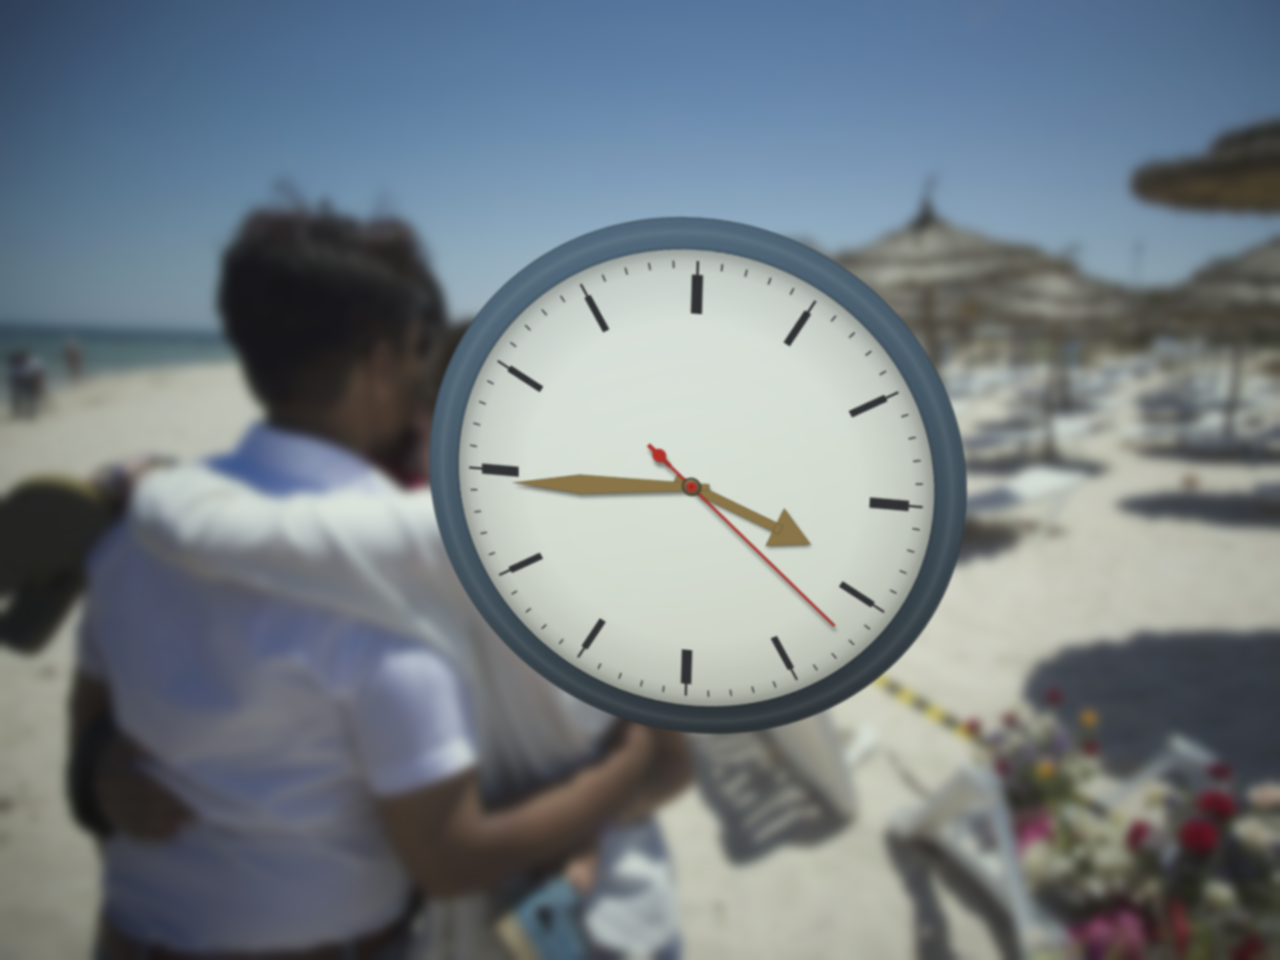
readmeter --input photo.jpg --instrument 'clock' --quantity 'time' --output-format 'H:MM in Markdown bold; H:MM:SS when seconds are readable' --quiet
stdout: **3:44:22**
